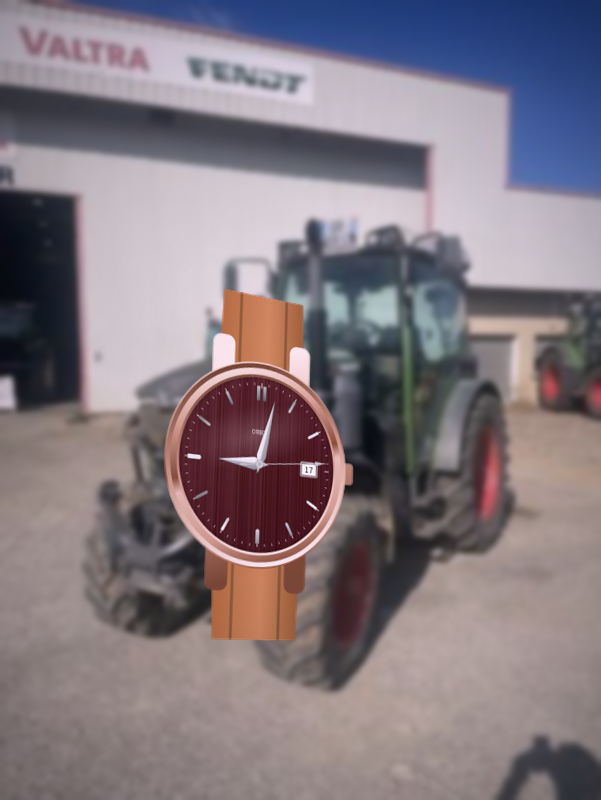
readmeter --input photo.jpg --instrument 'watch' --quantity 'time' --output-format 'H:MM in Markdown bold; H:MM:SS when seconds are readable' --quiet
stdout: **9:02:14**
